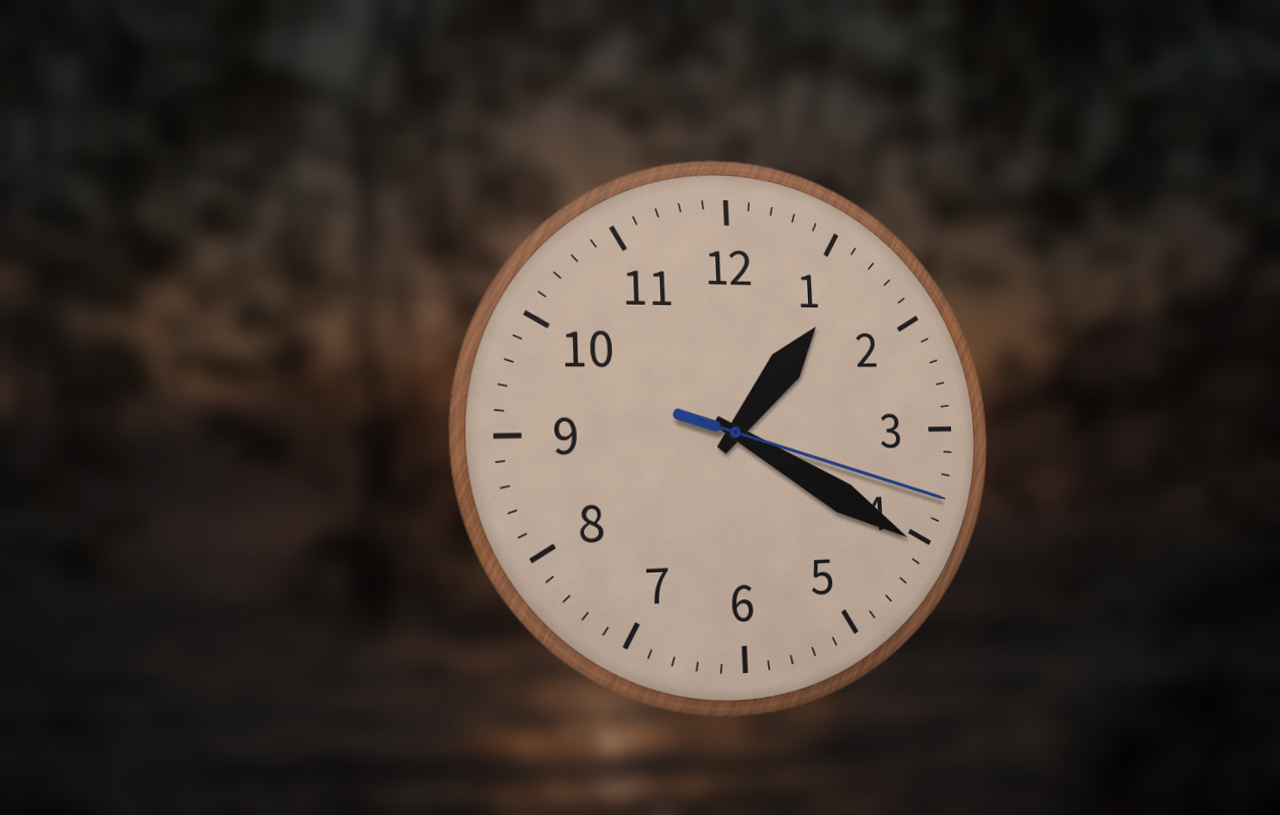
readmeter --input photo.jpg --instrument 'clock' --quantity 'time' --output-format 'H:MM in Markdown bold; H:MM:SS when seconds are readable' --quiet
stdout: **1:20:18**
